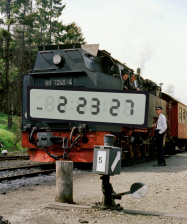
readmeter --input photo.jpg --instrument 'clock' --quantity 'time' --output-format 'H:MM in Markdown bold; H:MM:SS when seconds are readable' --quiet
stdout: **2:23:27**
